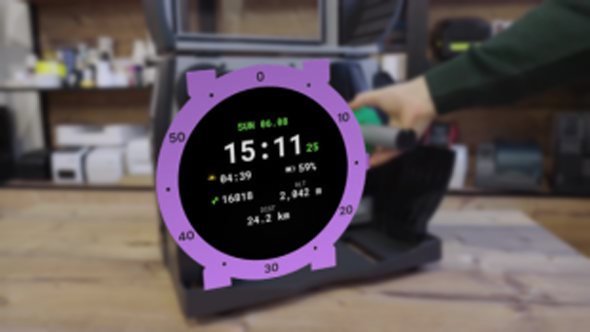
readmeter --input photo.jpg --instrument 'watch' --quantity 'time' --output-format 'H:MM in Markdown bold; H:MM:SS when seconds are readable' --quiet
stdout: **15:11**
